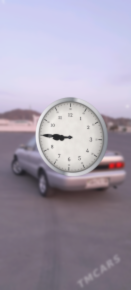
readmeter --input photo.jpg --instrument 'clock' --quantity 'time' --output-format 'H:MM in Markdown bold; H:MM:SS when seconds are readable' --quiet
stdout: **8:45**
